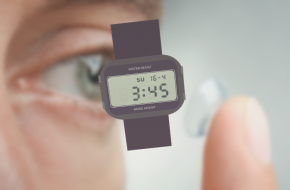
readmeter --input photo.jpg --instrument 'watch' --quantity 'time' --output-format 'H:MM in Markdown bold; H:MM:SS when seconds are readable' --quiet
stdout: **3:45**
